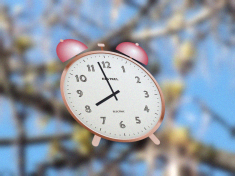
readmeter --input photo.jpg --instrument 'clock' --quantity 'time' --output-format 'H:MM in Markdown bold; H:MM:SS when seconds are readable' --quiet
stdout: **7:58**
